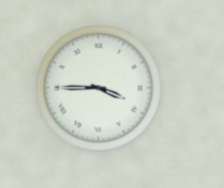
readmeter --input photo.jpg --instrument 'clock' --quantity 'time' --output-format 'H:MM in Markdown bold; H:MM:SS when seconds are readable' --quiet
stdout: **3:45**
